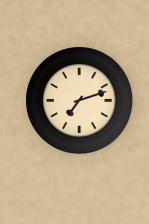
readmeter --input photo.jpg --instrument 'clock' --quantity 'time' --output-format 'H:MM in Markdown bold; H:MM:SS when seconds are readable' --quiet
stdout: **7:12**
